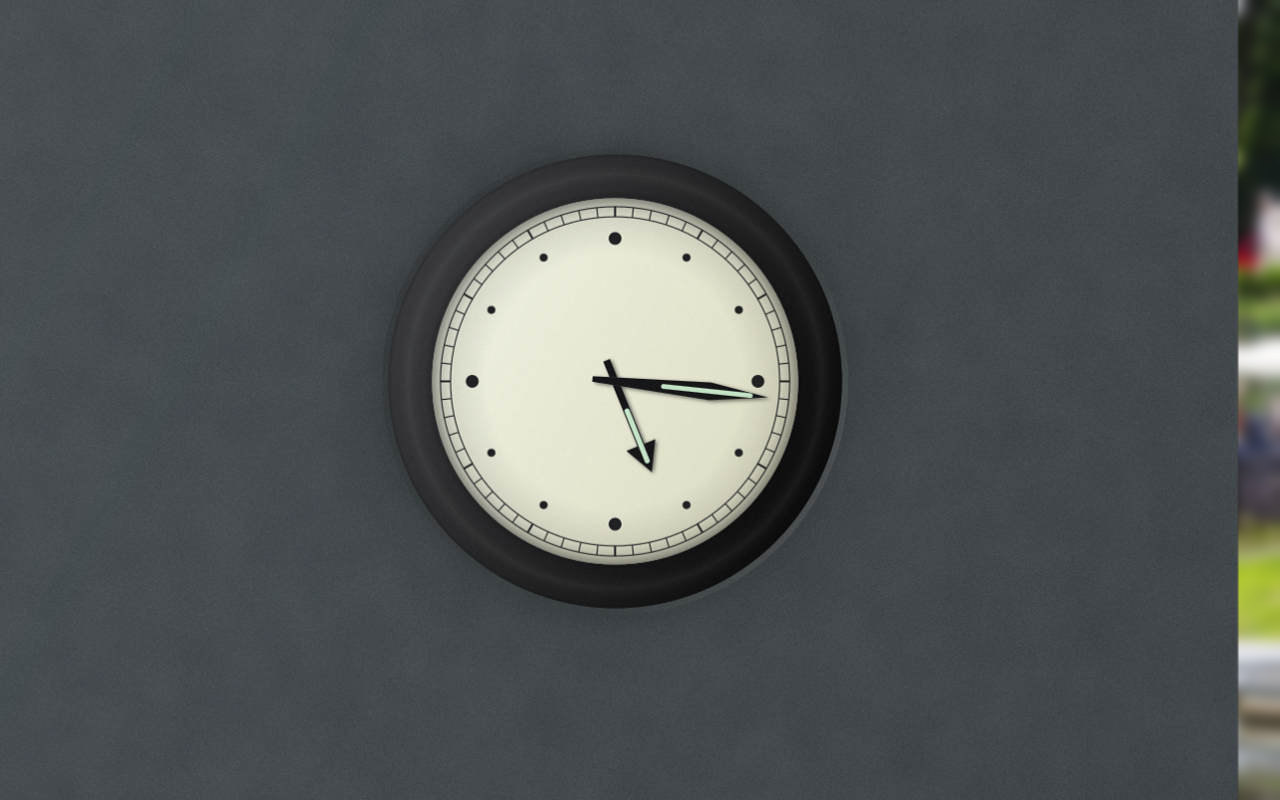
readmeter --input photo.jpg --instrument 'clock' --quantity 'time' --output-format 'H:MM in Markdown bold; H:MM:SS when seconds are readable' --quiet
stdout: **5:16**
